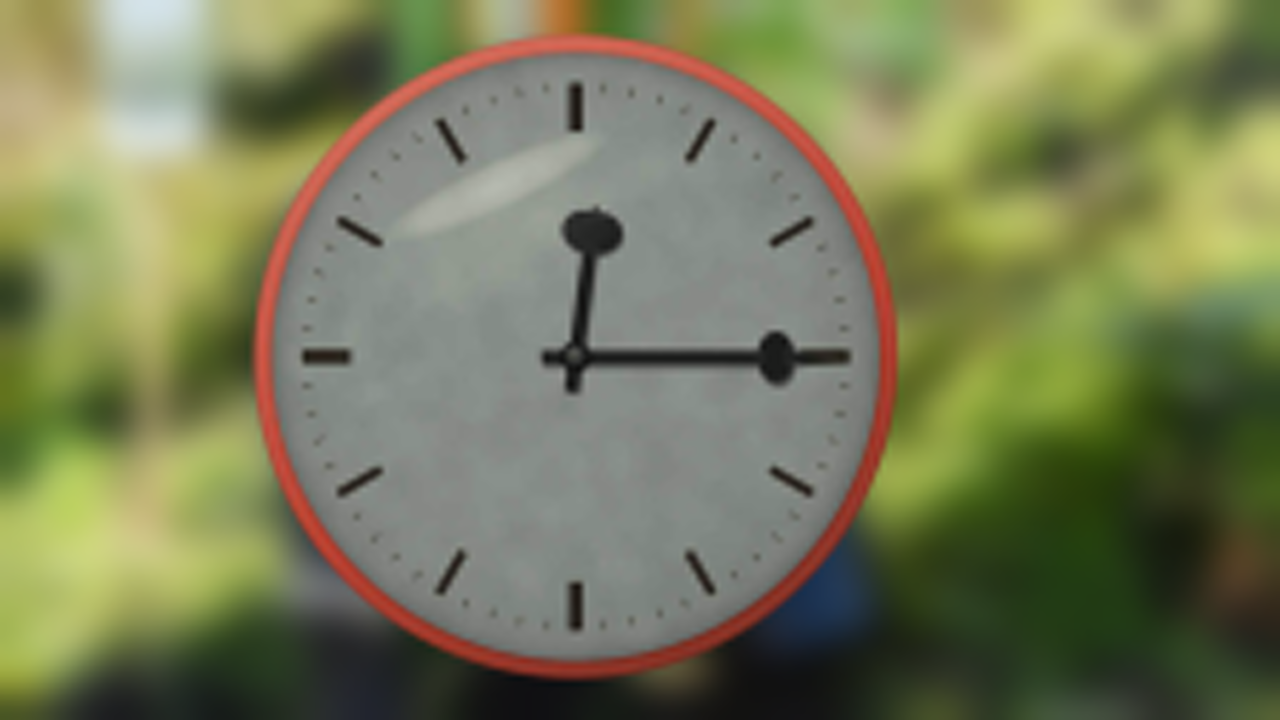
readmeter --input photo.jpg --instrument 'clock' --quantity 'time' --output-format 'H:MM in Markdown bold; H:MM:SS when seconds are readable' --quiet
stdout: **12:15**
